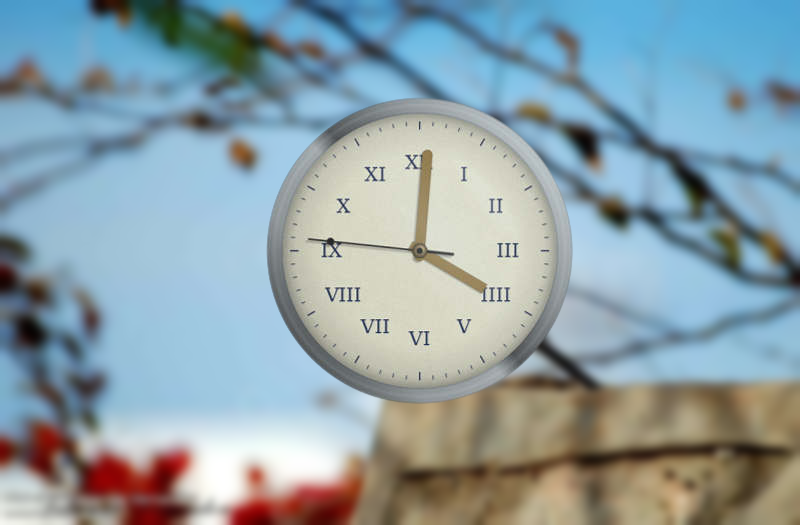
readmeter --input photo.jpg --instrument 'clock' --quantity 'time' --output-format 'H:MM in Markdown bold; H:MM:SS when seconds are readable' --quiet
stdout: **4:00:46**
